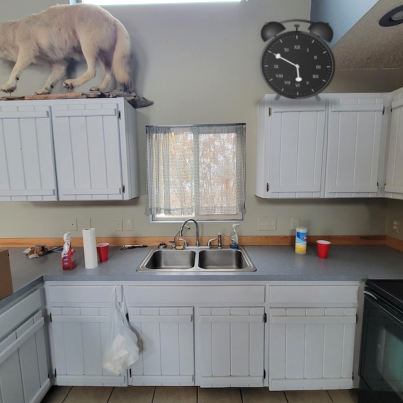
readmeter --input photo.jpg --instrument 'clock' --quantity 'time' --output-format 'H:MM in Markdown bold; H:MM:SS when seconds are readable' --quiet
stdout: **5:50**
